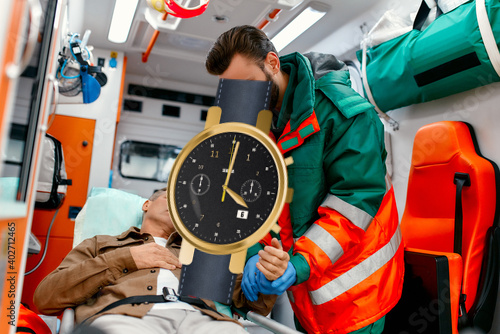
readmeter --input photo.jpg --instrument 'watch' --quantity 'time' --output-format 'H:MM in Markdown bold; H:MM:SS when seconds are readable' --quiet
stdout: **4:01**
